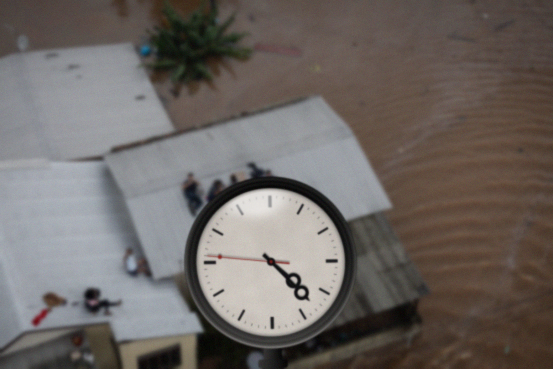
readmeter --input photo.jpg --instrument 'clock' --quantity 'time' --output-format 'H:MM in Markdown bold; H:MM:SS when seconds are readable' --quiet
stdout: **4:22:46**
